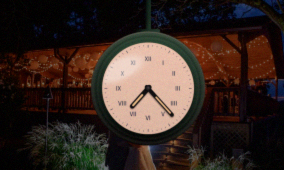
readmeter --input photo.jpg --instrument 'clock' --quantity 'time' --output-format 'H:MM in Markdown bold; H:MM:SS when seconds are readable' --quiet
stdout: **7:23**
